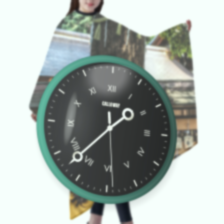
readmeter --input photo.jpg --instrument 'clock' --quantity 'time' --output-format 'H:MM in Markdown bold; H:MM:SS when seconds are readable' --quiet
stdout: **1:37:29**
